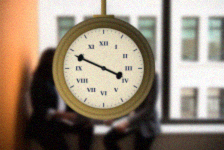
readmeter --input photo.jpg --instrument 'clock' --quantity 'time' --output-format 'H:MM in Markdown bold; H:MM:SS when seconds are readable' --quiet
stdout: **3:49**
